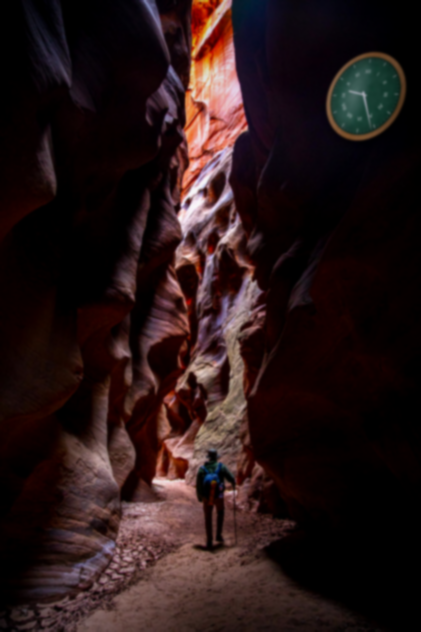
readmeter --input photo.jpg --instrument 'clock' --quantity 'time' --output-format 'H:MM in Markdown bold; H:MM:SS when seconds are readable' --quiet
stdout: **9:26**
